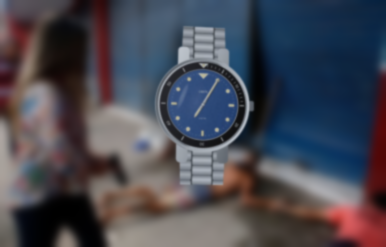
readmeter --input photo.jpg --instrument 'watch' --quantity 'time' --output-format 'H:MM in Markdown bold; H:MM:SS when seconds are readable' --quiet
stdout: **7:05**
